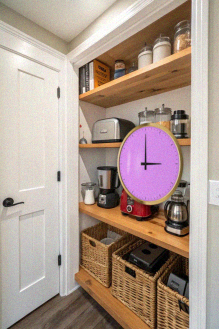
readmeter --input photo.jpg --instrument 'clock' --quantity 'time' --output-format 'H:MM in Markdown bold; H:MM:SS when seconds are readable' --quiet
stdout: **3:00**
